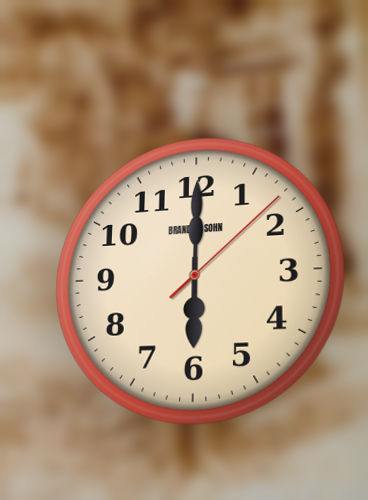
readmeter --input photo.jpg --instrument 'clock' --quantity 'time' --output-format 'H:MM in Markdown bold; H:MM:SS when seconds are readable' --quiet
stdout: **6:00:08**
